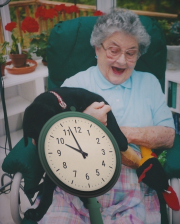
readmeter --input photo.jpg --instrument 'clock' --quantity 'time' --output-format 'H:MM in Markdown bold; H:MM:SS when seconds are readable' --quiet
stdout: **9:57**
